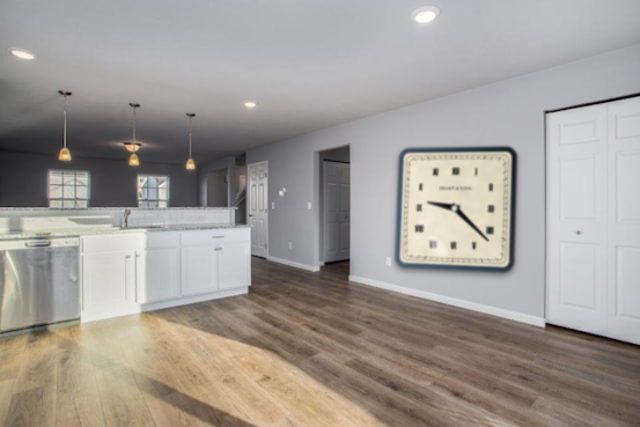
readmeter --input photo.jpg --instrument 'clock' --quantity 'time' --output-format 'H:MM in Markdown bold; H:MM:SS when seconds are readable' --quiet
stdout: **9:22**
